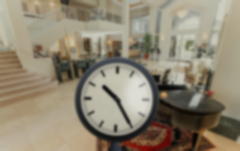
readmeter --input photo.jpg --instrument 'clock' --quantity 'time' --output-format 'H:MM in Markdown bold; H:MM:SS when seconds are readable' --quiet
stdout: **10:25**
